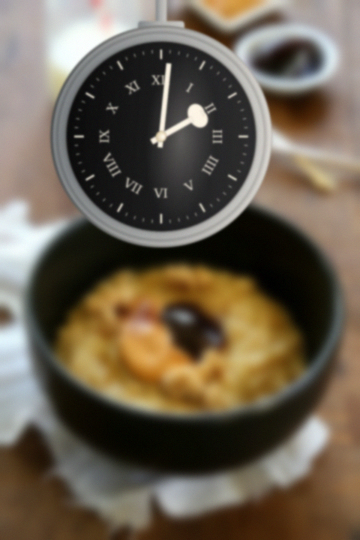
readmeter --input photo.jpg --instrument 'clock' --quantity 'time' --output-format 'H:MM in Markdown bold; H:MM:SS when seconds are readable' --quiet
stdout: **2:01**
